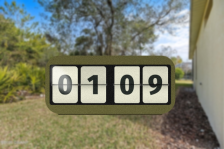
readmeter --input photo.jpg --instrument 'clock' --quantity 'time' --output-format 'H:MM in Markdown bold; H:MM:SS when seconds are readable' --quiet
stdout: **1:09**
